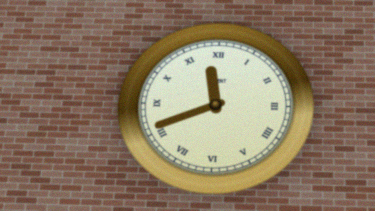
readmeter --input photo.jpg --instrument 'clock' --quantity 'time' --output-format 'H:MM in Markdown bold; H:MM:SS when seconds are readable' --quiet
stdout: **11:41**
